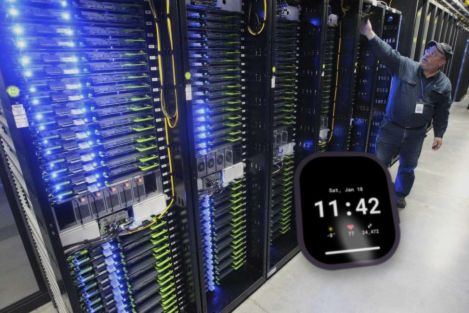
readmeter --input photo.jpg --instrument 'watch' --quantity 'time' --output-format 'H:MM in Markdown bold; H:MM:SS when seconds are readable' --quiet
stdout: **11:42**
